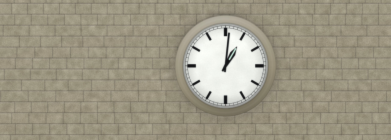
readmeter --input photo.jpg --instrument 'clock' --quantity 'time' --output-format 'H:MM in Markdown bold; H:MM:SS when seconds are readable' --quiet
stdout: **1:01**
